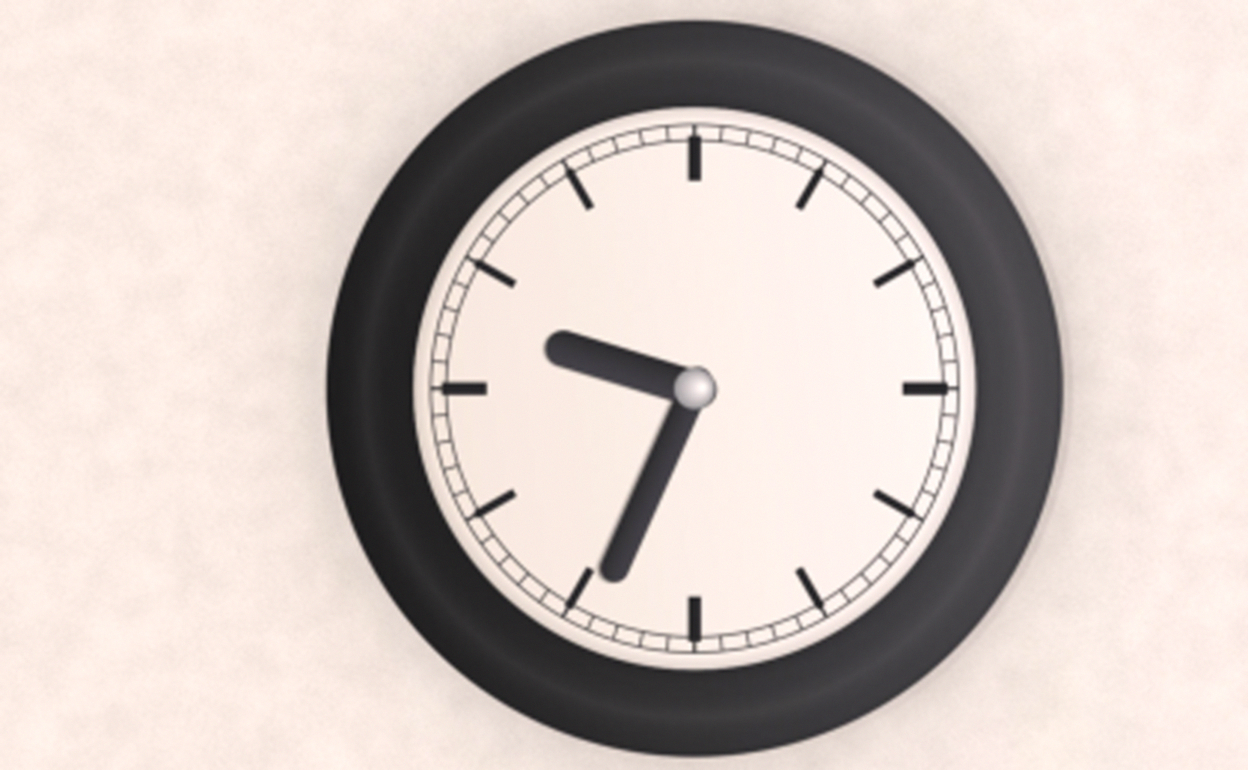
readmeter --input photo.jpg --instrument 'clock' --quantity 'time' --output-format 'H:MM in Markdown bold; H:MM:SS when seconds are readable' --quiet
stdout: **9:34**
